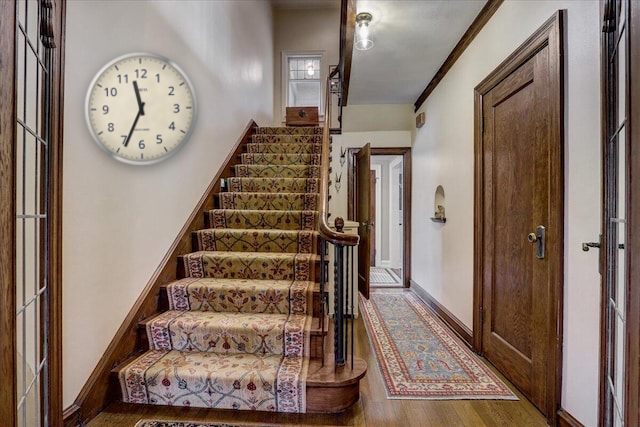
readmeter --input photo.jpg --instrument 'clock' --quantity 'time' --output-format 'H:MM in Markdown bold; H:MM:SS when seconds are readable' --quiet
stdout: **11:34**
